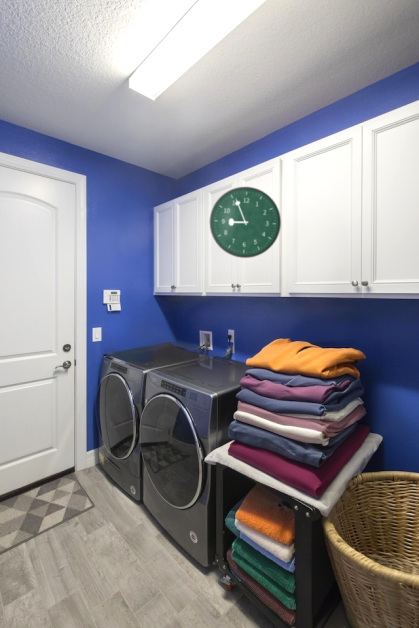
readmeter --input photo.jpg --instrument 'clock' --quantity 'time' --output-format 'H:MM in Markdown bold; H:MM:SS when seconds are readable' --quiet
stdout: **8:56**
